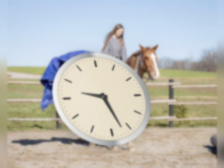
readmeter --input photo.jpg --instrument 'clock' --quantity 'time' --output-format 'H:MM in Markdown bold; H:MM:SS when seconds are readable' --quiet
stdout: **9:27**
